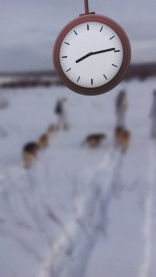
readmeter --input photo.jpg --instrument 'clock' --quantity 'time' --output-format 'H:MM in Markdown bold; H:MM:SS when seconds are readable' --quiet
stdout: **8:14**
